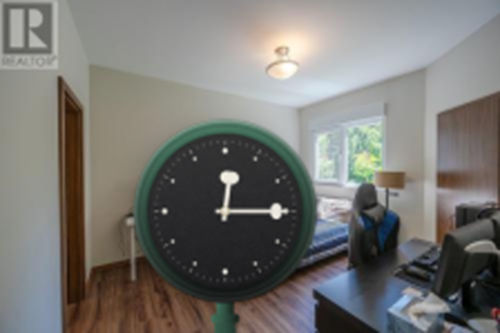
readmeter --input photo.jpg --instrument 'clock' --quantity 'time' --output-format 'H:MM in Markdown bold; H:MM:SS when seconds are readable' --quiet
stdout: **12:15**
